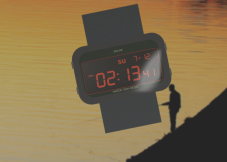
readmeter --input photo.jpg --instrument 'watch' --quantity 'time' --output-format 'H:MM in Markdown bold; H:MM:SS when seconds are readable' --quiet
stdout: **2:13:41**
